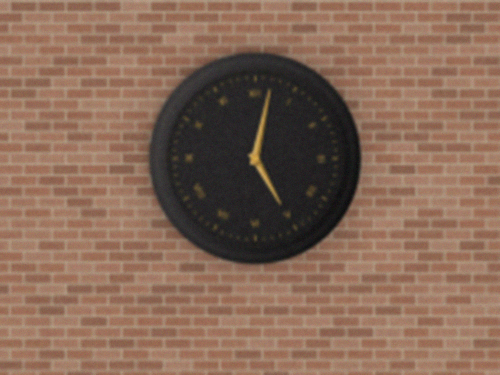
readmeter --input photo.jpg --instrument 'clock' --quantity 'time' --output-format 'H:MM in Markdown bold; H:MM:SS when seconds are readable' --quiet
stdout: **5:02**
